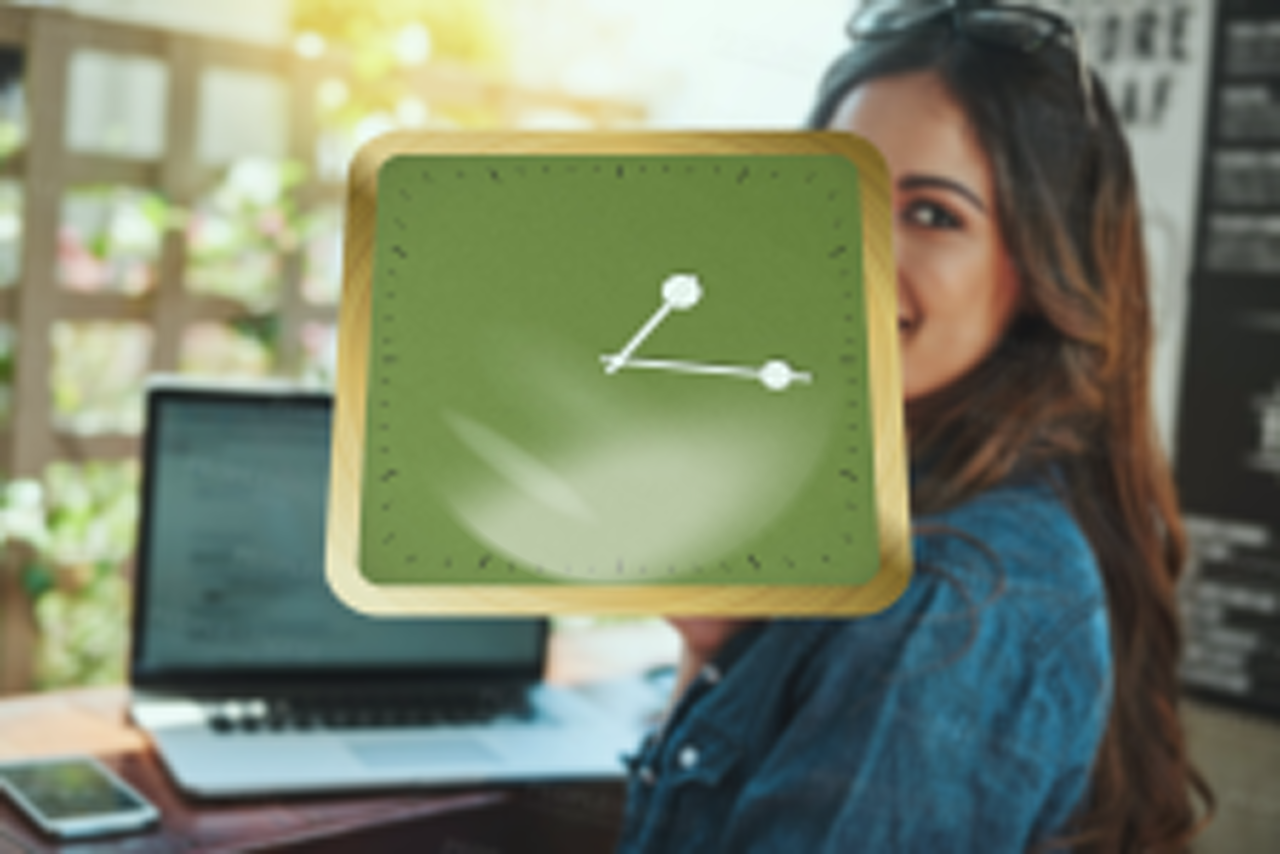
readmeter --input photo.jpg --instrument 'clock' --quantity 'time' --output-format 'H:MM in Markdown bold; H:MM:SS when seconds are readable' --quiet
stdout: **1:16**
